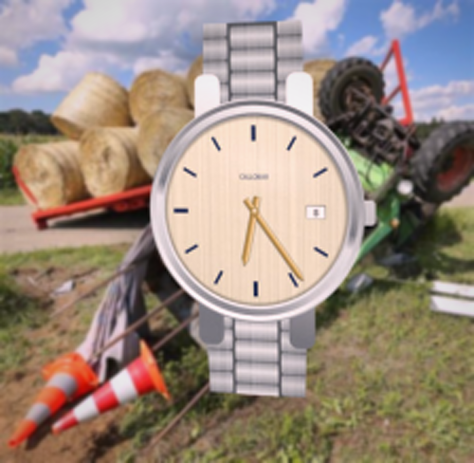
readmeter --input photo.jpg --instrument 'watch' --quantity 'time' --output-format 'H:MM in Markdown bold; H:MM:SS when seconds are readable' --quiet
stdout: **6:24**
